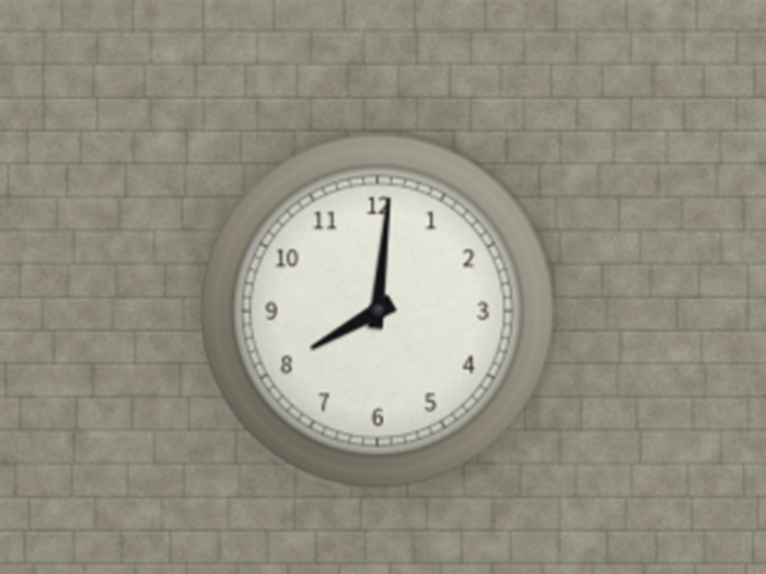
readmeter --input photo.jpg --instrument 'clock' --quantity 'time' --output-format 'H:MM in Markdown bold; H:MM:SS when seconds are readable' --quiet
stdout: **8:01**
